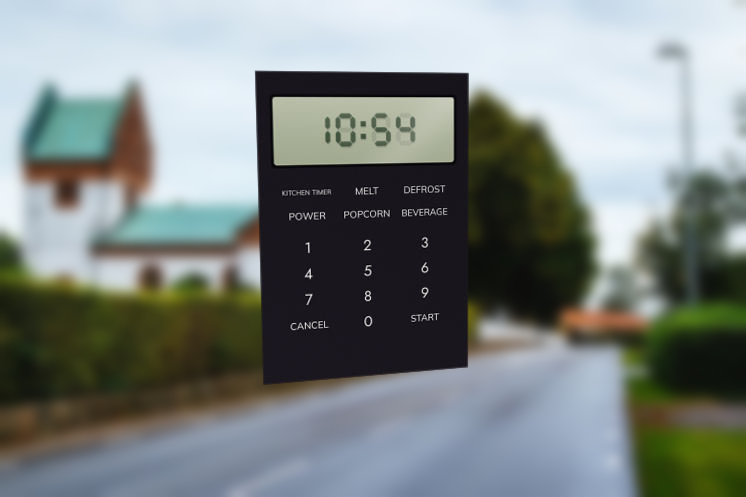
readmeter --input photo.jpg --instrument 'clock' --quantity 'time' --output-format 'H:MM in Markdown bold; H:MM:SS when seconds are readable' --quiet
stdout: **10:54**
